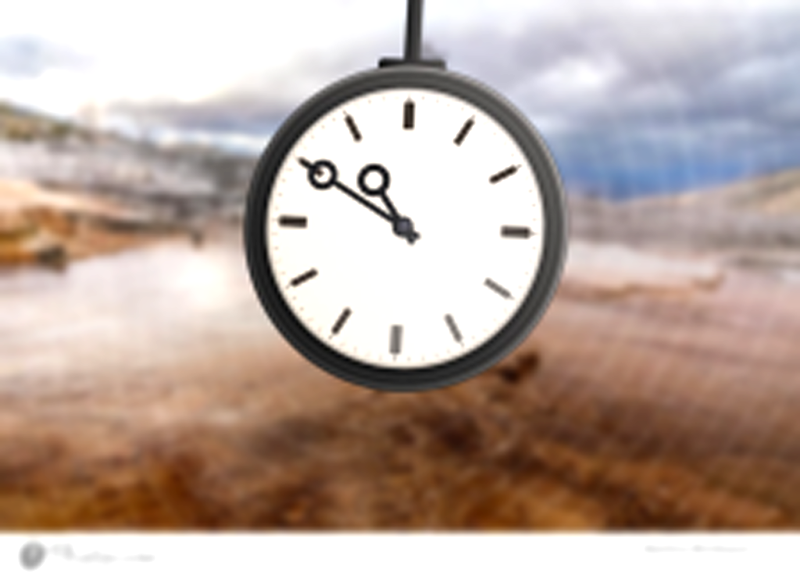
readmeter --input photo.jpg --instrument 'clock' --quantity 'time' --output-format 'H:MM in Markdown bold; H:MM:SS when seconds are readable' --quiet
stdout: **10:50**
